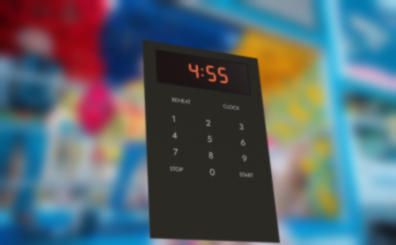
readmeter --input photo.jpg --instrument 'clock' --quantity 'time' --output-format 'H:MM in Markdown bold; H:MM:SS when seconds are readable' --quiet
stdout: **4:55**
